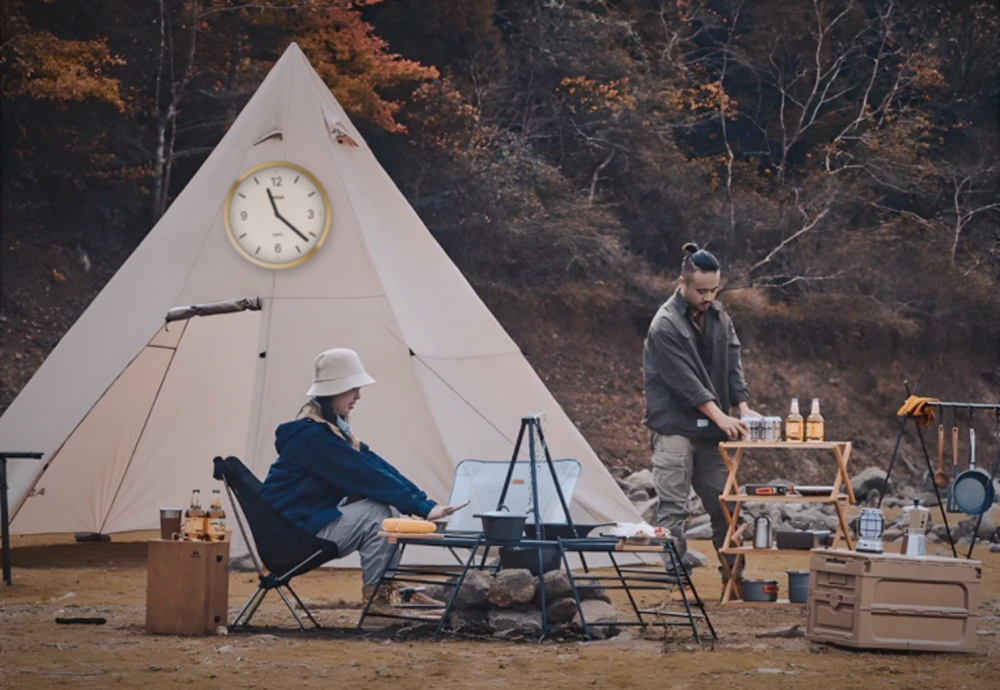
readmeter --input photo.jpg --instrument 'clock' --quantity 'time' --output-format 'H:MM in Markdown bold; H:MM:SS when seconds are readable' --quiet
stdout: **11:22**
